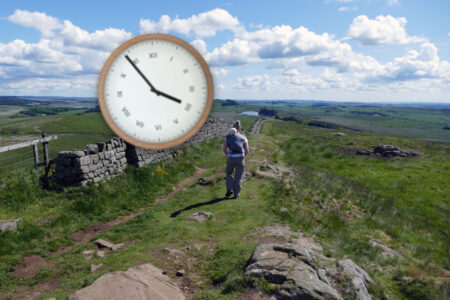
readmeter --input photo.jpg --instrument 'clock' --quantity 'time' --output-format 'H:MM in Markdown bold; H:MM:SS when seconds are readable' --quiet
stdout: **3:54**
